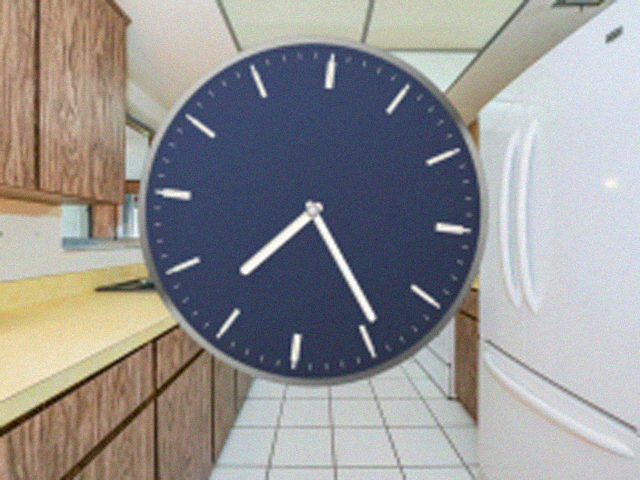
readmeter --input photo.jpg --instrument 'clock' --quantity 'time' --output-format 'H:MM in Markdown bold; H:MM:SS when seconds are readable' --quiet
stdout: **7:24**
